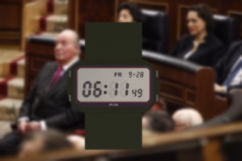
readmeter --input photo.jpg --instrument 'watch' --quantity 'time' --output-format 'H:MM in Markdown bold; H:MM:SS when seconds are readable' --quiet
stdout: **6:11**
